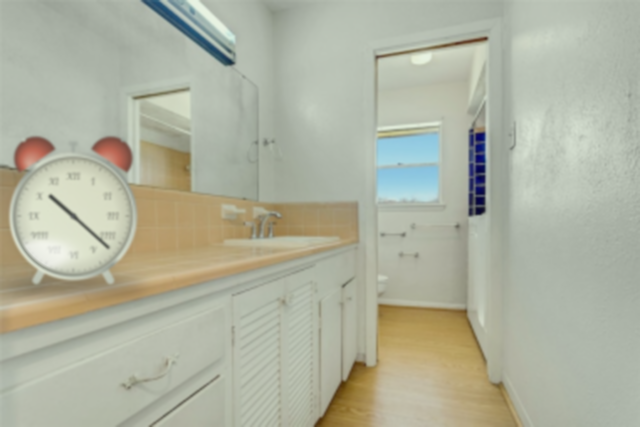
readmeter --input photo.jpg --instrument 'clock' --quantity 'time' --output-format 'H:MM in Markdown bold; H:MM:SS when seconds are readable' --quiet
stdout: **10:22**
